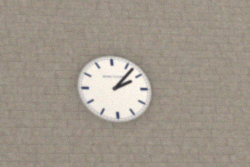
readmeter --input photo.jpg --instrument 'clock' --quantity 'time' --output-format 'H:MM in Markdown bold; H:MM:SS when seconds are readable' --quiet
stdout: **2:07**
